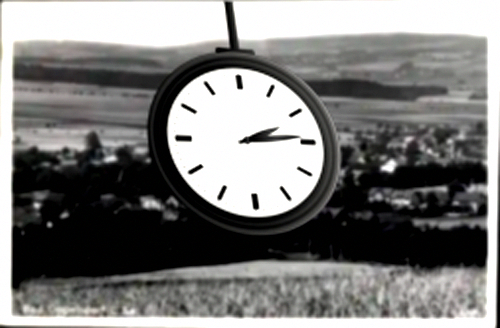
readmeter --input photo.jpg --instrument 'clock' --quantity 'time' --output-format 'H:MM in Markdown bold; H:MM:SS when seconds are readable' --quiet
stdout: **2:14**
